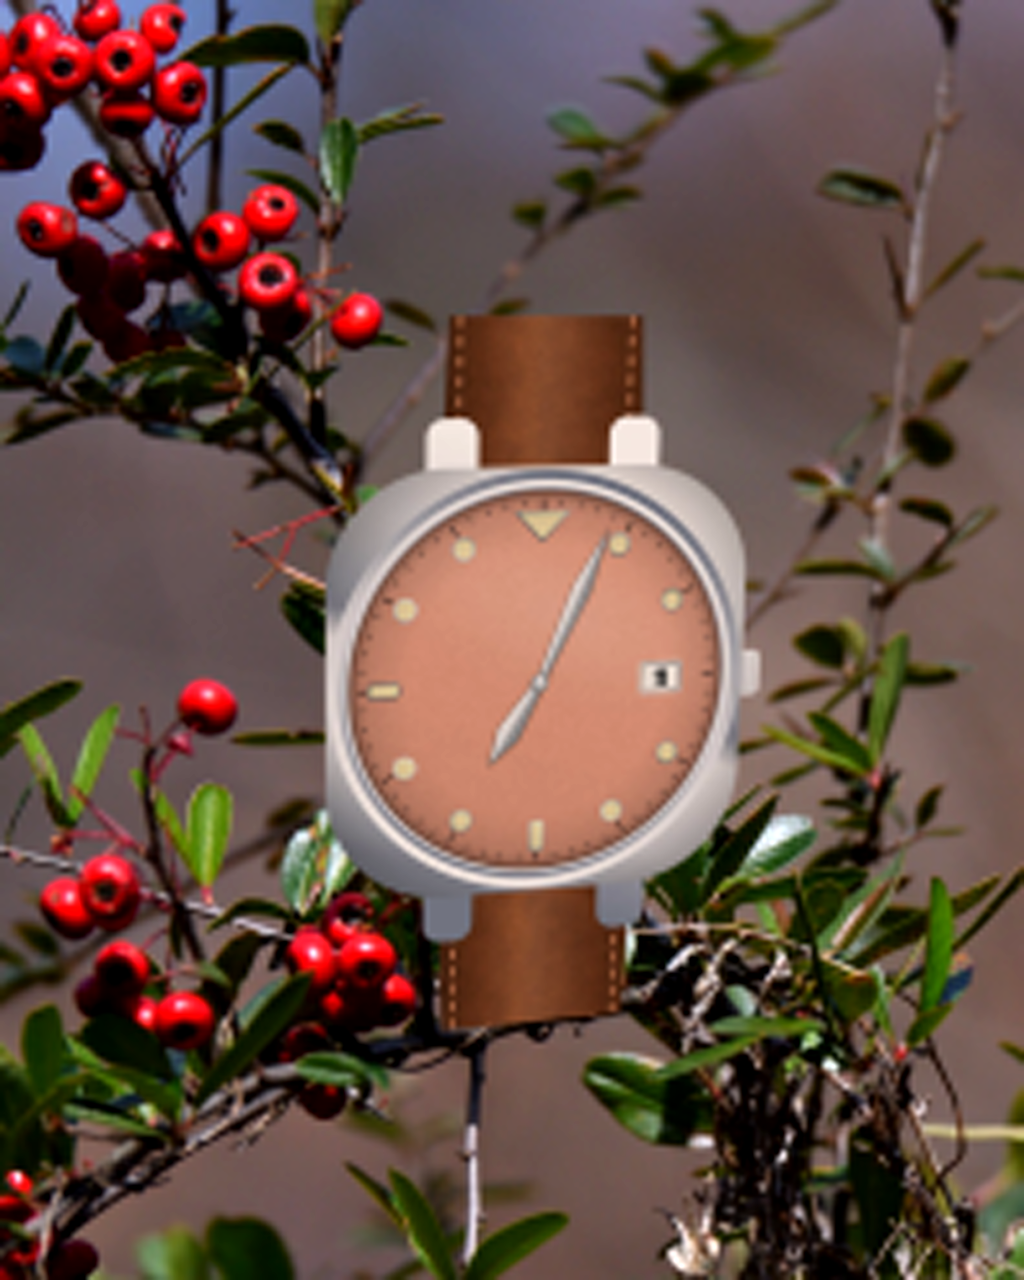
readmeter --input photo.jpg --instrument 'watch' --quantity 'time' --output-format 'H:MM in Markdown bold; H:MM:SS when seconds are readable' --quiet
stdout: **7:04**
